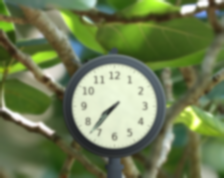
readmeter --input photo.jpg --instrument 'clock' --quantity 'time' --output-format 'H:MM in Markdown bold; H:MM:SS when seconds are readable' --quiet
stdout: **7:37**
